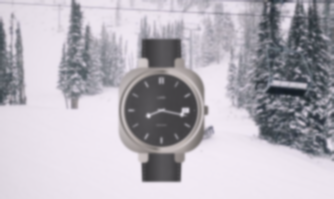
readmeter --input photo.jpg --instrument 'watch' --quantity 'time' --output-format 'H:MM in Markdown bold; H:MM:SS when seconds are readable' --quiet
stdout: **8:17**
